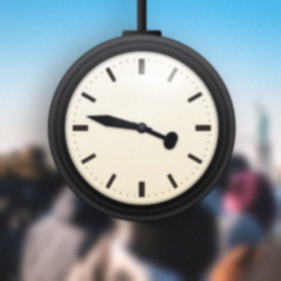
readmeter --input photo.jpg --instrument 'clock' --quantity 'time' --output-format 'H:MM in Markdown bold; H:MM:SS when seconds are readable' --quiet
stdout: **3:47**
